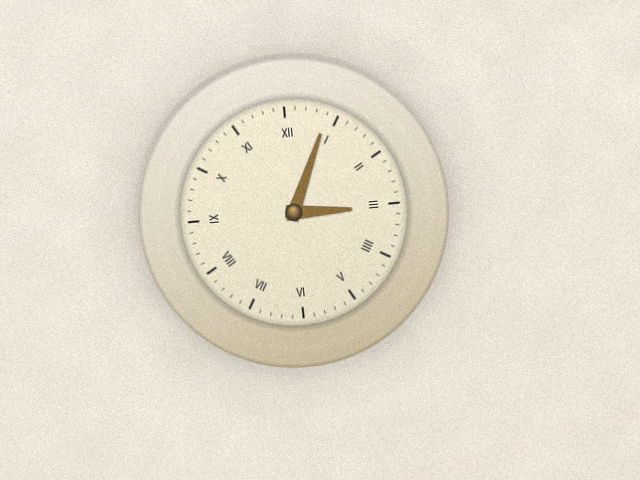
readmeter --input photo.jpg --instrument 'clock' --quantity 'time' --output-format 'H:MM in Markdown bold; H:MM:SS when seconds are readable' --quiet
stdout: **3:04**
